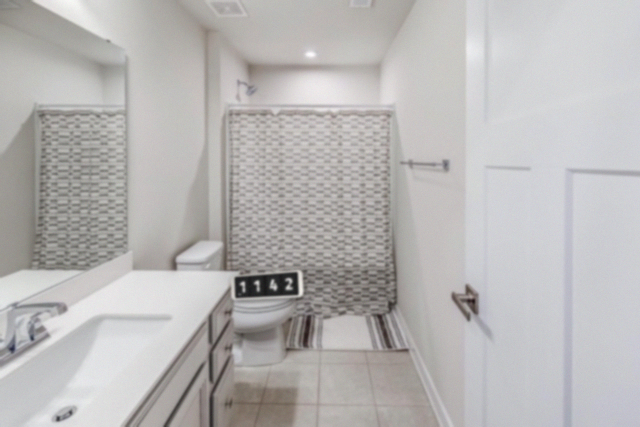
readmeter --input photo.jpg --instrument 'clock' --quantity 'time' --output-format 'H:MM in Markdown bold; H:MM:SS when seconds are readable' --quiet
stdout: **11:42**
